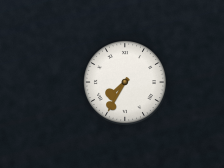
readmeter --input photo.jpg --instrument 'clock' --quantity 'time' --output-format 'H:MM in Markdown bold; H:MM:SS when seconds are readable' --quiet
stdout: **7:35**
